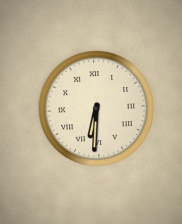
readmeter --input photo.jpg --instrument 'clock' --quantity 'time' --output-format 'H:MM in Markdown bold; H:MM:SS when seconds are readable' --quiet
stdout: **6:31**
